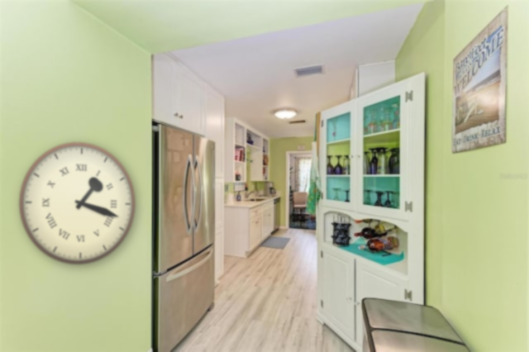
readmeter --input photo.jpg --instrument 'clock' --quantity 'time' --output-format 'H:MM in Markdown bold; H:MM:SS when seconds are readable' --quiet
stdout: **1:18**
